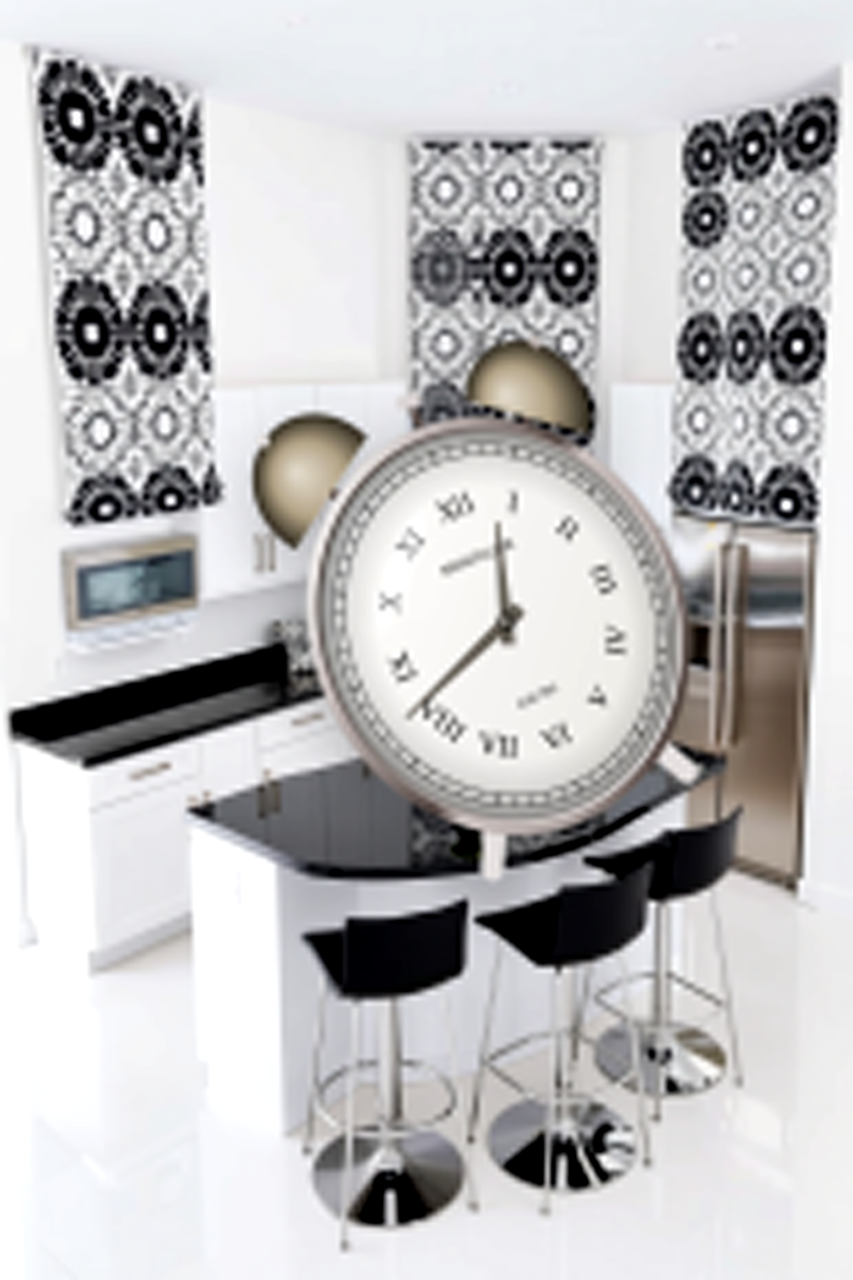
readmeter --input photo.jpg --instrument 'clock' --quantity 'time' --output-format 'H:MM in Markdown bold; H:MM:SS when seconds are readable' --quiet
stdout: **12:42**
